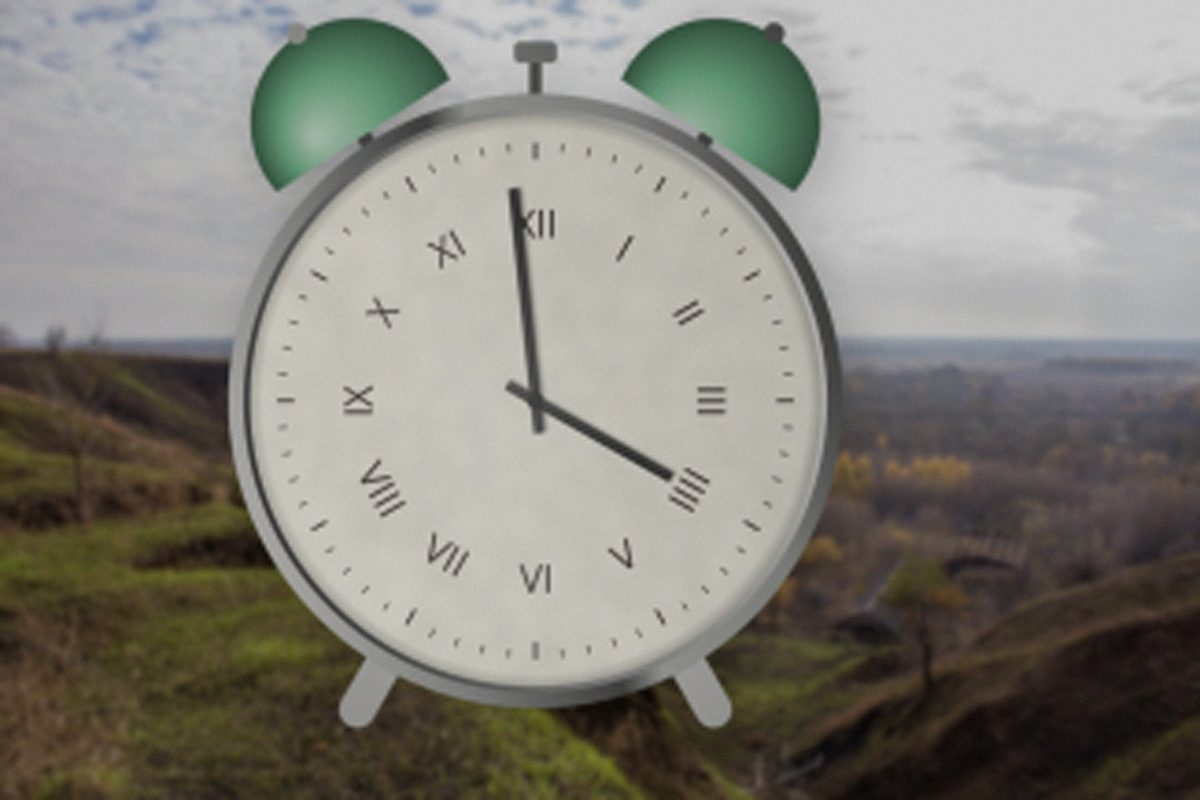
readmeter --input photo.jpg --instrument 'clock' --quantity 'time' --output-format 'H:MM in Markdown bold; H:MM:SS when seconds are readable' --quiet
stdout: **3:59**
